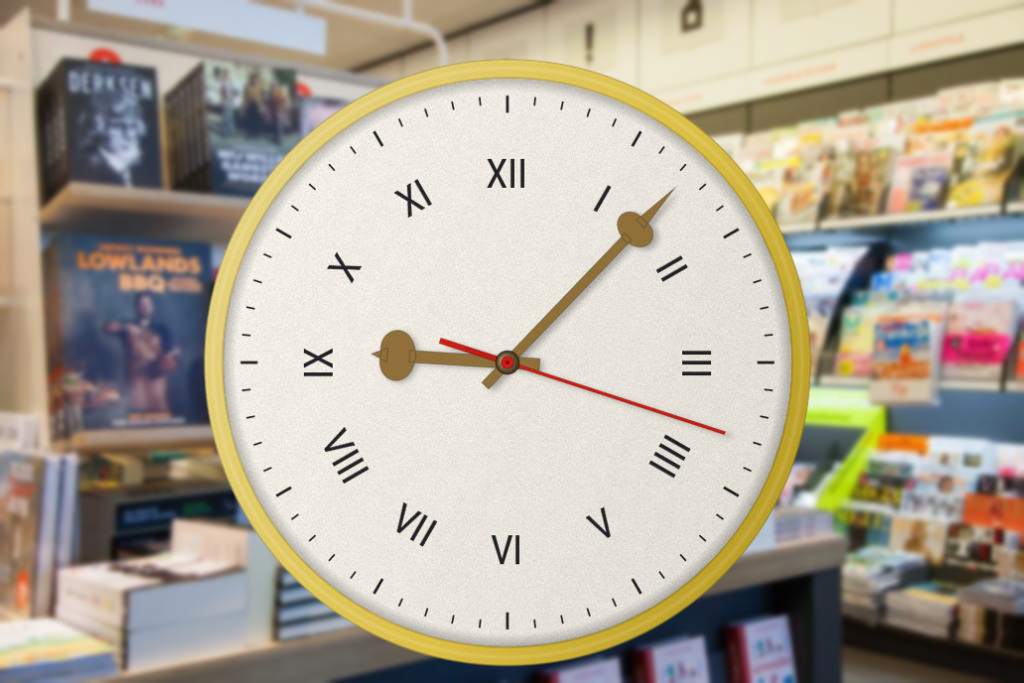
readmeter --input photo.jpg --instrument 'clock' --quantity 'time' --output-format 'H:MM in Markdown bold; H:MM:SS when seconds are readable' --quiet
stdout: **9:07:18**
